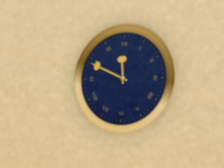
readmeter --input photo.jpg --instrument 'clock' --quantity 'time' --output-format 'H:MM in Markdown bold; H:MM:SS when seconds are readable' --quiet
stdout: **11:49**
